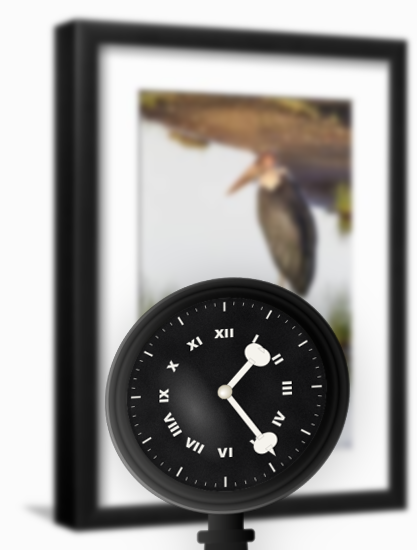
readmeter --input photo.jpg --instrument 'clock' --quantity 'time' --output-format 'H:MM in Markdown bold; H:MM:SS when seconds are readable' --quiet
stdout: **1:24**
